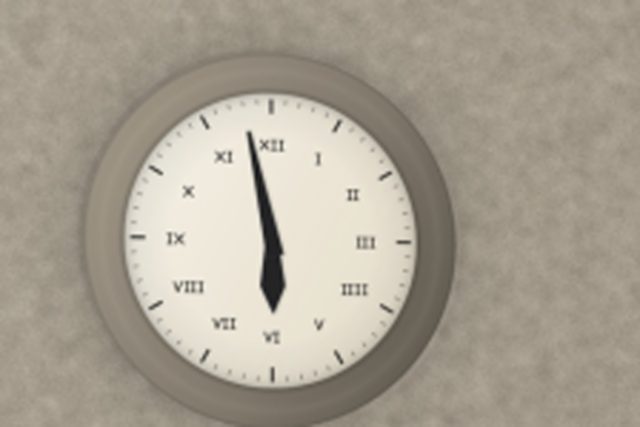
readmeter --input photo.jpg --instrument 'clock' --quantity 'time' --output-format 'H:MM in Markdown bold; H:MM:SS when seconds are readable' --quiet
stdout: **5:58**
